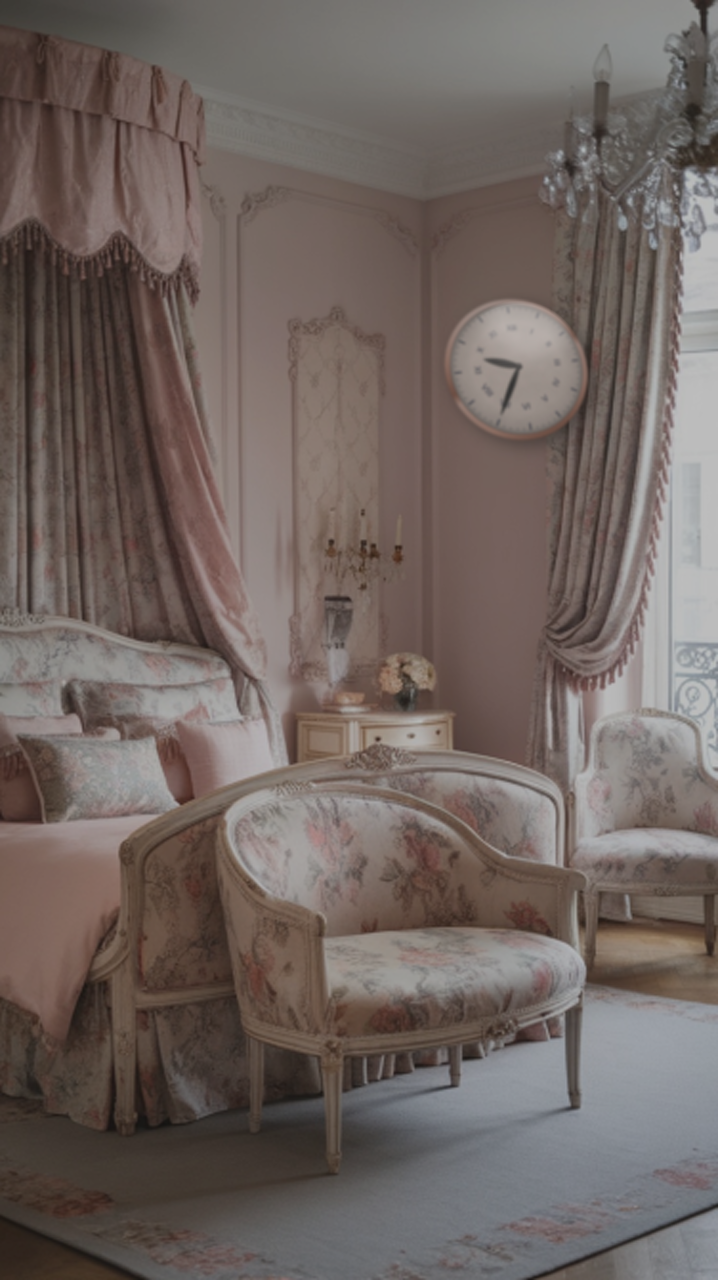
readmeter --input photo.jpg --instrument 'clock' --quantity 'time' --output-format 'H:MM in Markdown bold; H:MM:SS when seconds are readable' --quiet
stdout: **9:35**
